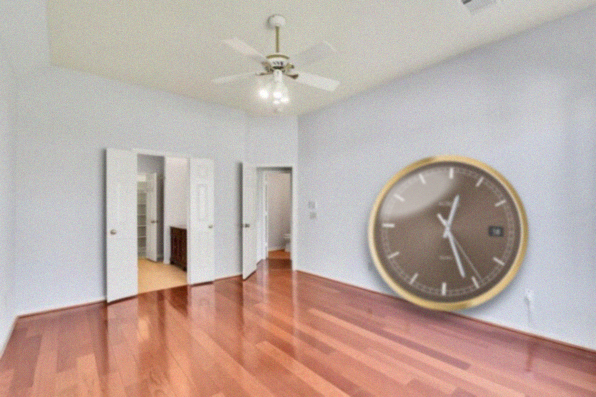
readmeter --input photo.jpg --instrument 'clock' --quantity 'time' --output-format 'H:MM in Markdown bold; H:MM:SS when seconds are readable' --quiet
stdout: **12:26:24**
